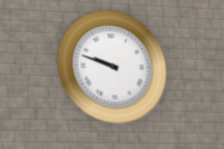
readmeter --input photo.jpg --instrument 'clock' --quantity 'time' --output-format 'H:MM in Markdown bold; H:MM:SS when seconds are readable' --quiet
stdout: **9:48**
